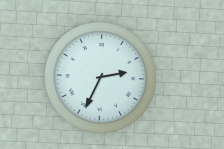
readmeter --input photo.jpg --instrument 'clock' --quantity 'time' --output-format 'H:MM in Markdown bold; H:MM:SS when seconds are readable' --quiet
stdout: **2:34**
